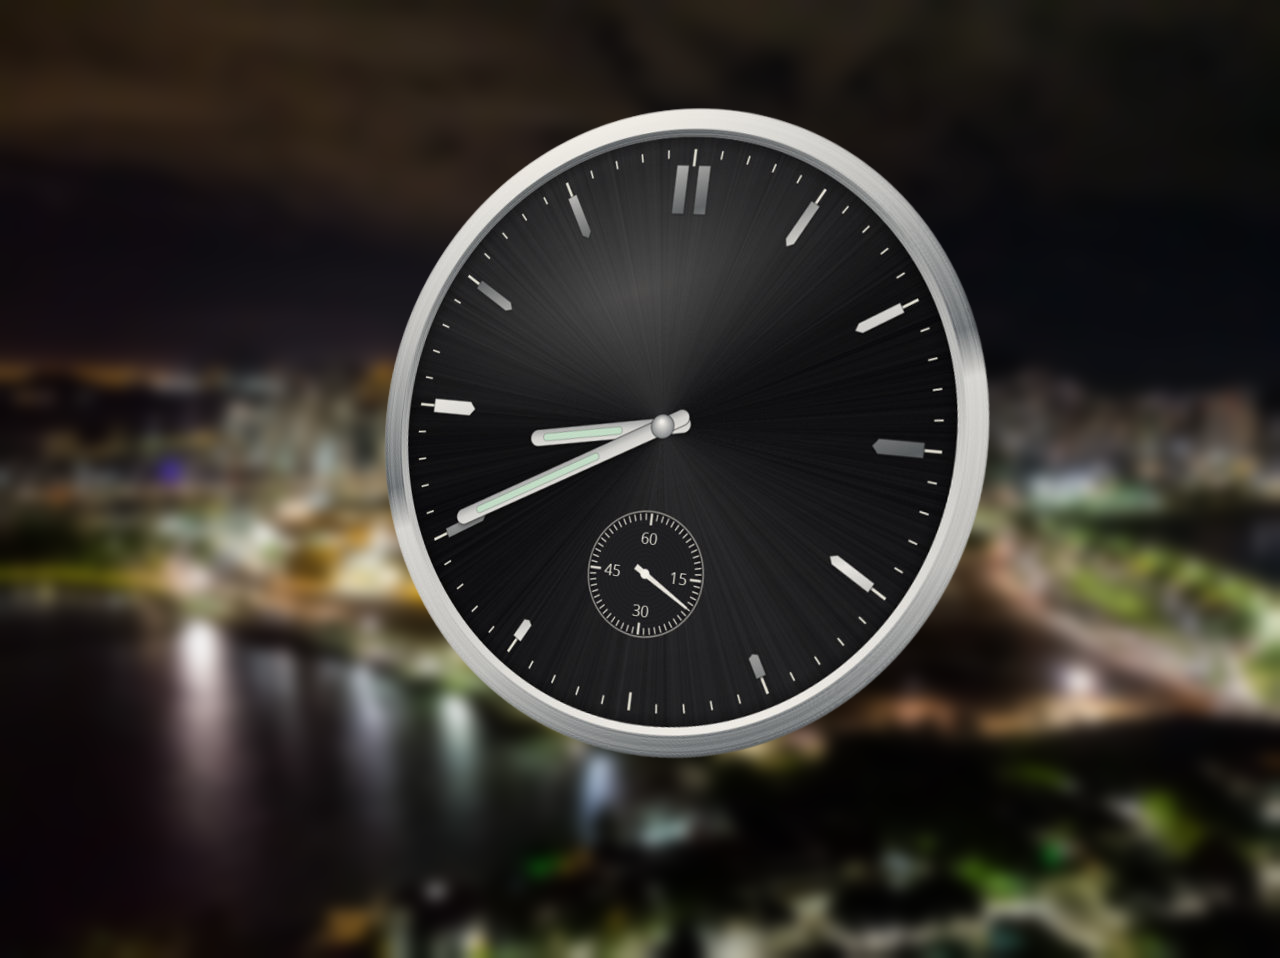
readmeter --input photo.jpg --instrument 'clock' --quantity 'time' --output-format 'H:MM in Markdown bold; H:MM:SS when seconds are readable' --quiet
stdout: **8:40:20**
